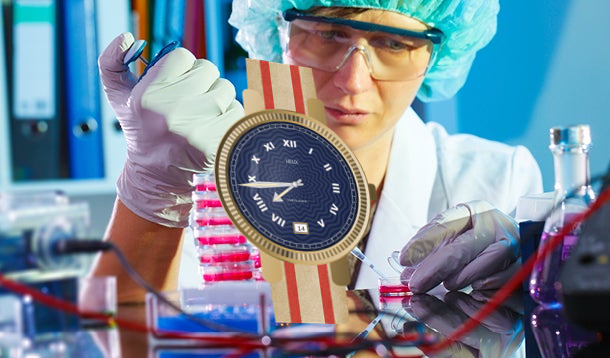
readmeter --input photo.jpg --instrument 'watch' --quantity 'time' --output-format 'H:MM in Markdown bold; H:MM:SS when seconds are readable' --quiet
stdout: **7:44**
